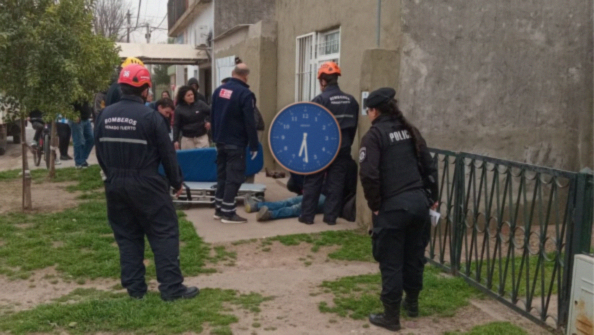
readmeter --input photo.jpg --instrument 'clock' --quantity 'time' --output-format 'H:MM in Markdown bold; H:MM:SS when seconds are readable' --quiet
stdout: **6:29**
